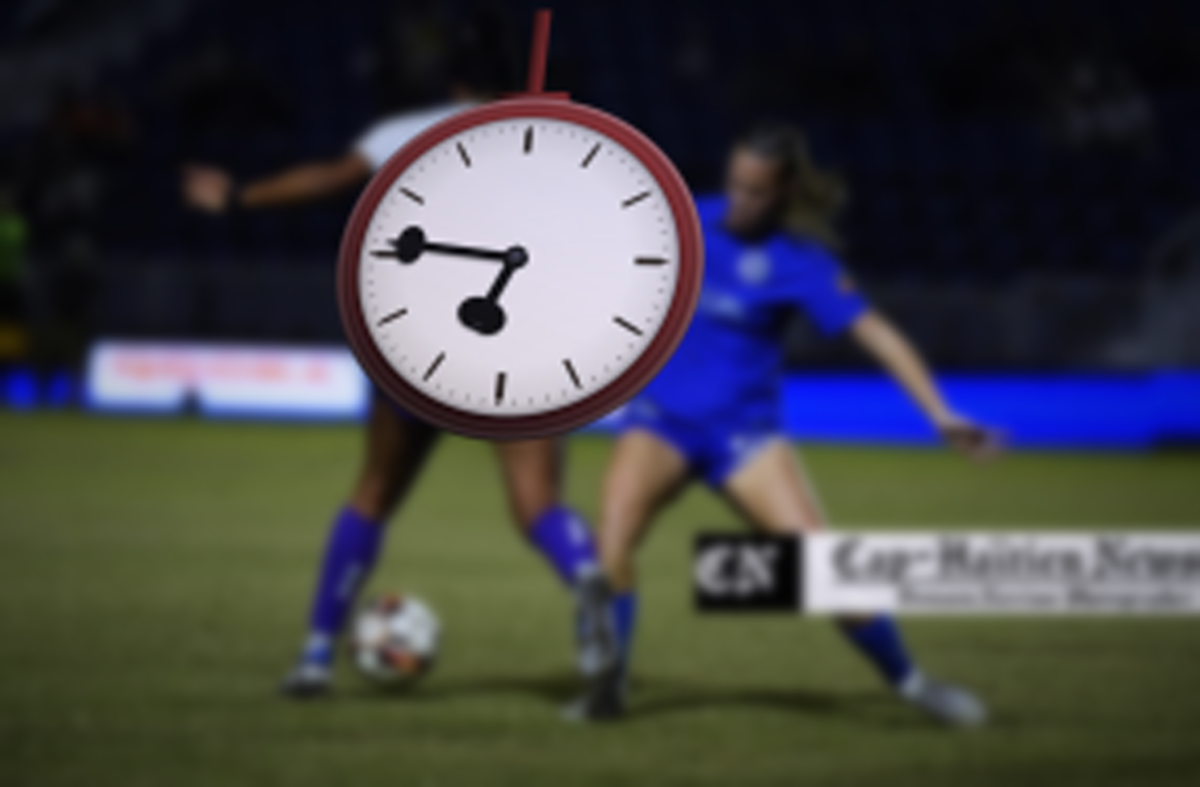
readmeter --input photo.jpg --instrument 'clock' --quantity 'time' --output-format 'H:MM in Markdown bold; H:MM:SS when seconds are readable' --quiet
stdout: **6:46**
